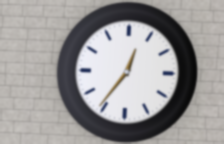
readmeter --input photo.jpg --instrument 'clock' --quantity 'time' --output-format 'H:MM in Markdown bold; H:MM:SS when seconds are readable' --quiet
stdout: **12:36**
